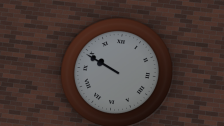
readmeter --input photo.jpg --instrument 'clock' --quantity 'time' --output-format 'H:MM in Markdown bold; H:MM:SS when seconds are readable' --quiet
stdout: **9:49**
